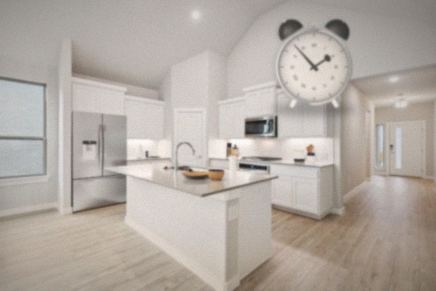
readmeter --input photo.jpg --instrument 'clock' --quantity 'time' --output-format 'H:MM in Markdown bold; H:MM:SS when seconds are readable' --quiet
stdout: **1:53**
